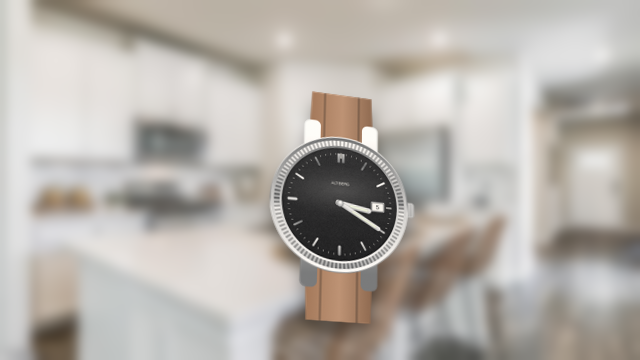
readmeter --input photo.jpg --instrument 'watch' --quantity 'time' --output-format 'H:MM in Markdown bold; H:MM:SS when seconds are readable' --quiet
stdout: **3:20**
